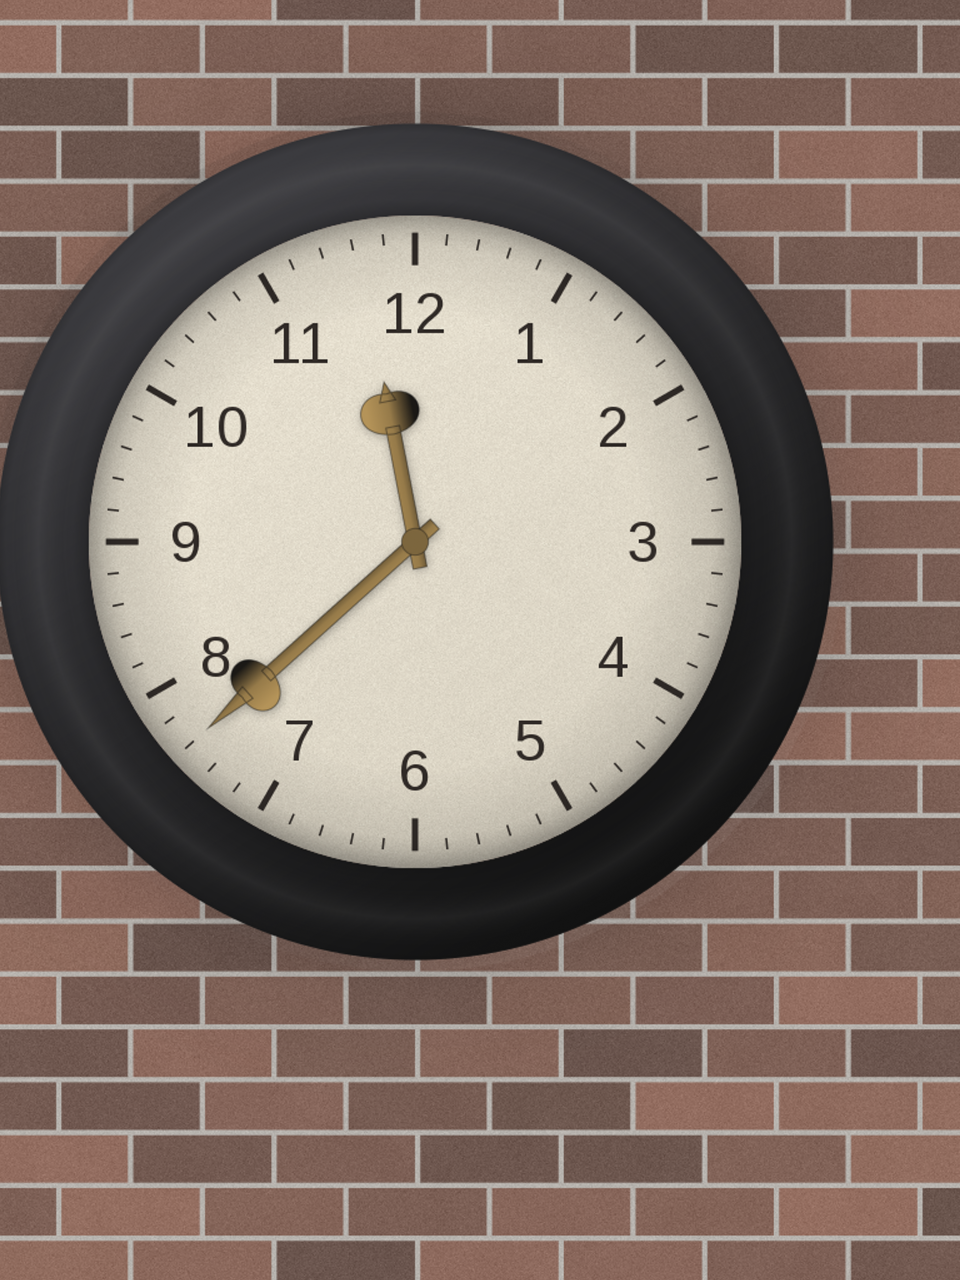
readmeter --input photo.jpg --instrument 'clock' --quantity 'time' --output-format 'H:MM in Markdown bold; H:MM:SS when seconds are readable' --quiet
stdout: **11:38**
